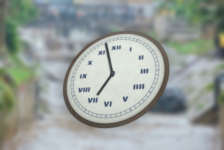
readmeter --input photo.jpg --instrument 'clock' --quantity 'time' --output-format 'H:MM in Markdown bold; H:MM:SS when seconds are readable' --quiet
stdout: **6:57**
